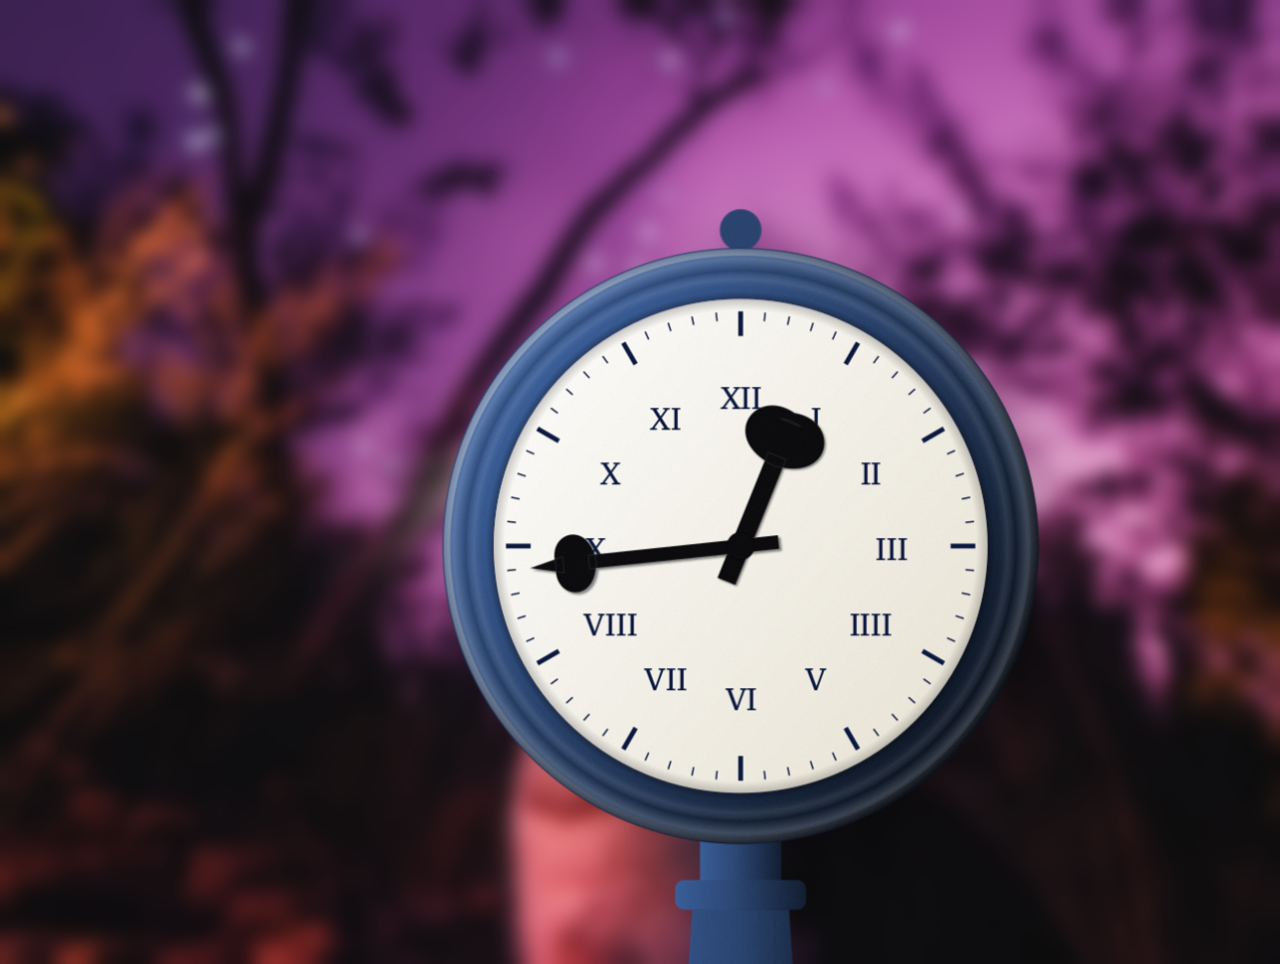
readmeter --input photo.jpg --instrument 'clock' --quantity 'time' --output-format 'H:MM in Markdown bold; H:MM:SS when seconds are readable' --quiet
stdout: **12:44**
